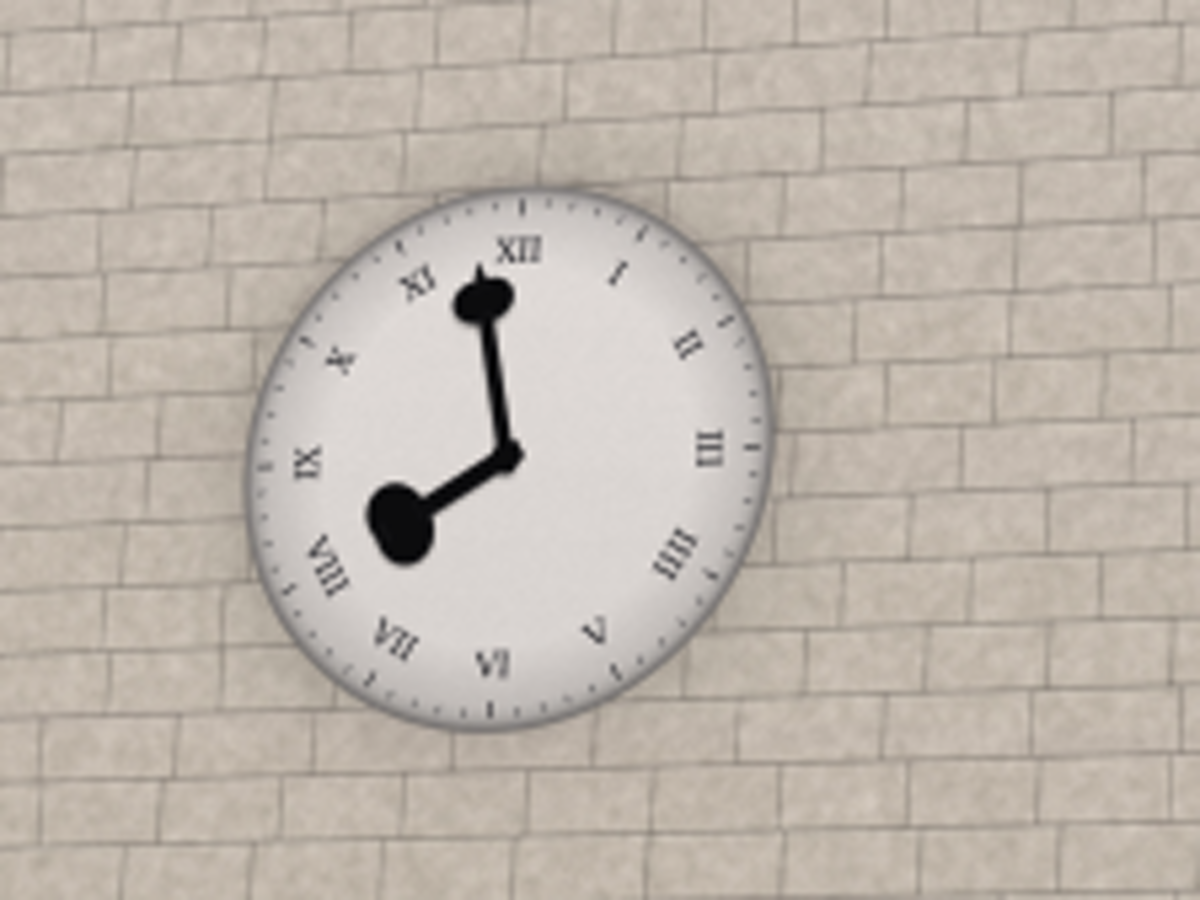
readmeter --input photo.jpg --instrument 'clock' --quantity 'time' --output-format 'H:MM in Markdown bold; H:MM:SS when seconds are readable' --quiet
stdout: **7:58**
